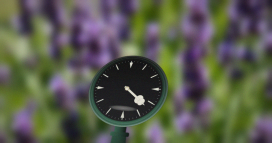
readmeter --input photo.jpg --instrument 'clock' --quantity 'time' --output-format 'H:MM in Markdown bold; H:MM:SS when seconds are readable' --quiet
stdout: **4:22**
